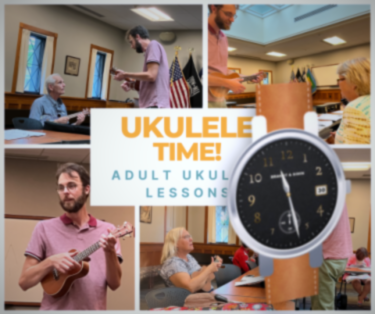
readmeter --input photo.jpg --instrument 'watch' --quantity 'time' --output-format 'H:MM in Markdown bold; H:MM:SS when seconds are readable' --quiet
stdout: **11:28**
